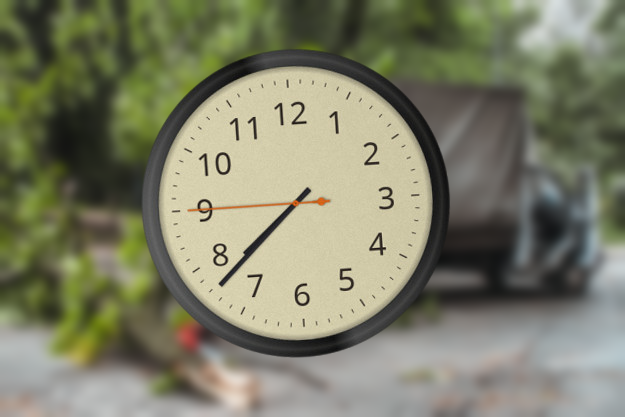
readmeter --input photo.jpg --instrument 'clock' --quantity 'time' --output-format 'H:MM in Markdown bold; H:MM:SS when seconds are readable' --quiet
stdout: **7:37:45**
